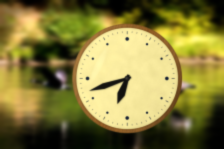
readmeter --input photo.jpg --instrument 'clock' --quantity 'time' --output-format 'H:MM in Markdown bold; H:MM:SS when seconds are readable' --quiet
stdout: **6:42**
